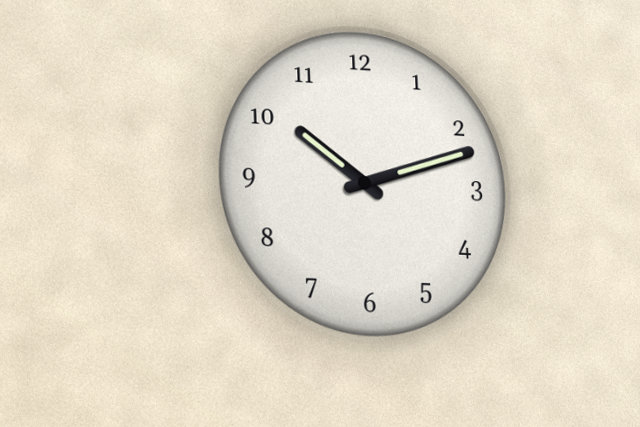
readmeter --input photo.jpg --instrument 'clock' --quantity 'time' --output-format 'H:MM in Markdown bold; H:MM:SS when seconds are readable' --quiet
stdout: **10:12**
